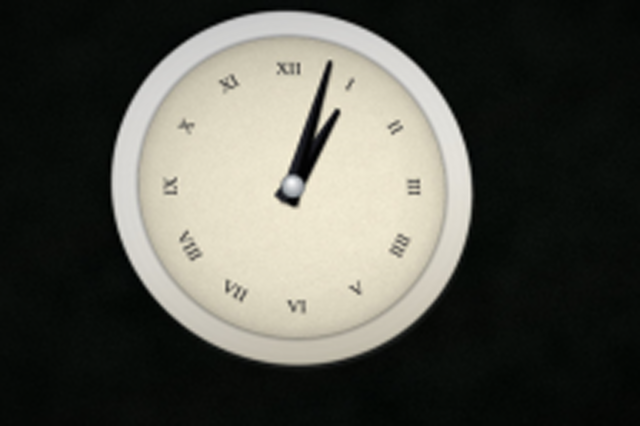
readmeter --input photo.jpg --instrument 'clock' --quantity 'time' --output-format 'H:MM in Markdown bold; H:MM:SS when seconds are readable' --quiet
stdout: **1:03**
